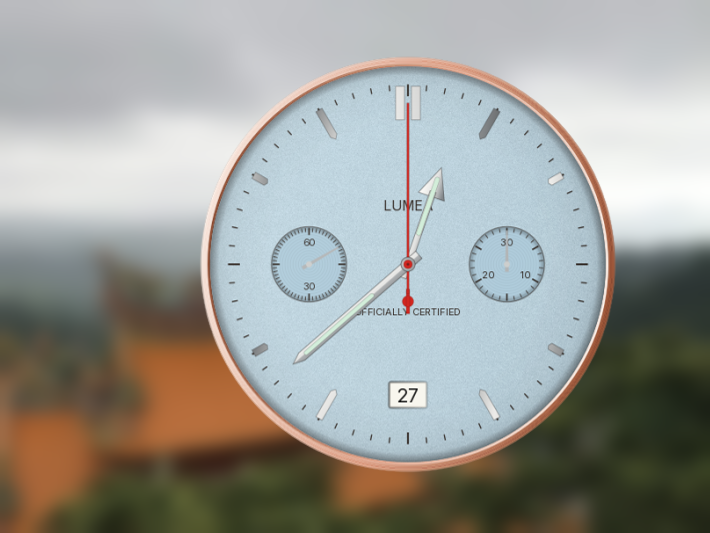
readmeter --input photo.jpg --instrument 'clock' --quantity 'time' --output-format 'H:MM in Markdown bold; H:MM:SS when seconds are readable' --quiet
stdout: **12:38:10**
